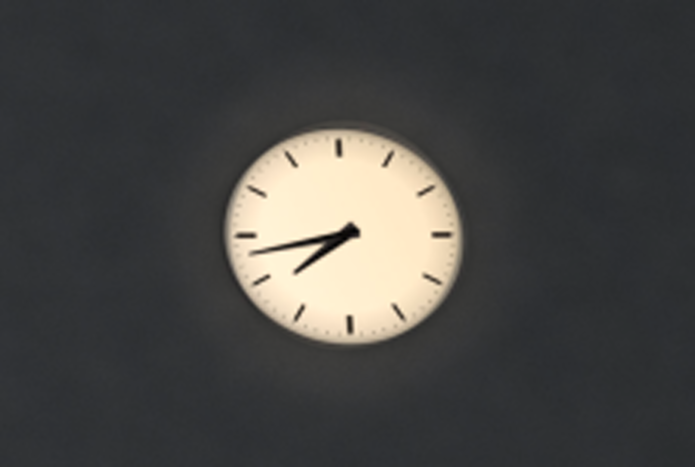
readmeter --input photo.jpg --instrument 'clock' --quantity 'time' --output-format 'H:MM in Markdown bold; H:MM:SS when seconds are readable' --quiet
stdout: **7:43**
